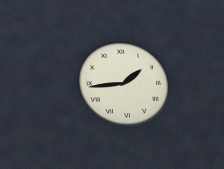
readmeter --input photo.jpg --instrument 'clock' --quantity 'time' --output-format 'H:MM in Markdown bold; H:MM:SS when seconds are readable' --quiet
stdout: **1:44**
